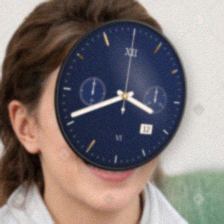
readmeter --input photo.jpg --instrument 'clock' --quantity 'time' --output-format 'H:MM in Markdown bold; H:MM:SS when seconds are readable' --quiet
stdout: **3:41**
